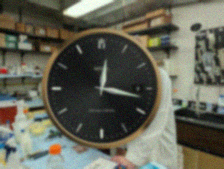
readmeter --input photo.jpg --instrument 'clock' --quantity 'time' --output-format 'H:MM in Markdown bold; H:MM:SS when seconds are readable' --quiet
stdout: **12:17**
